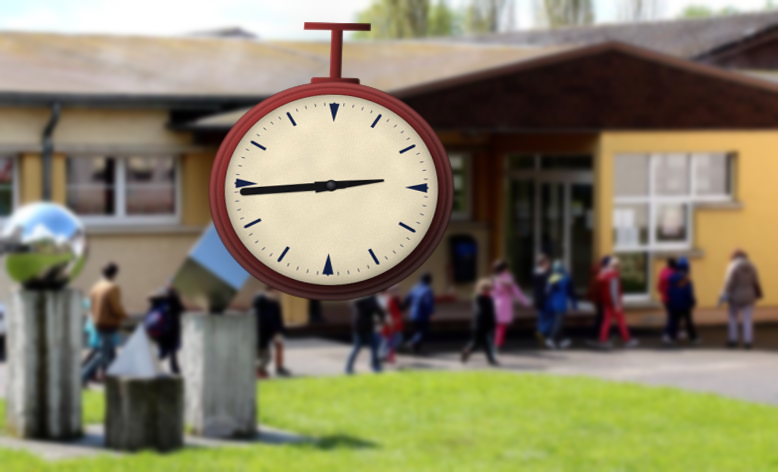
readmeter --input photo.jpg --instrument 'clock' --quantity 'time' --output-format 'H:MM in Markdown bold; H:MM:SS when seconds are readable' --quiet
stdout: **2:44**
